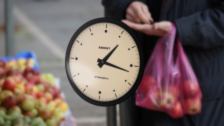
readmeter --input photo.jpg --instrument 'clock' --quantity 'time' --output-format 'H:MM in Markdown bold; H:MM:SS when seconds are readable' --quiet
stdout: **1:17**
